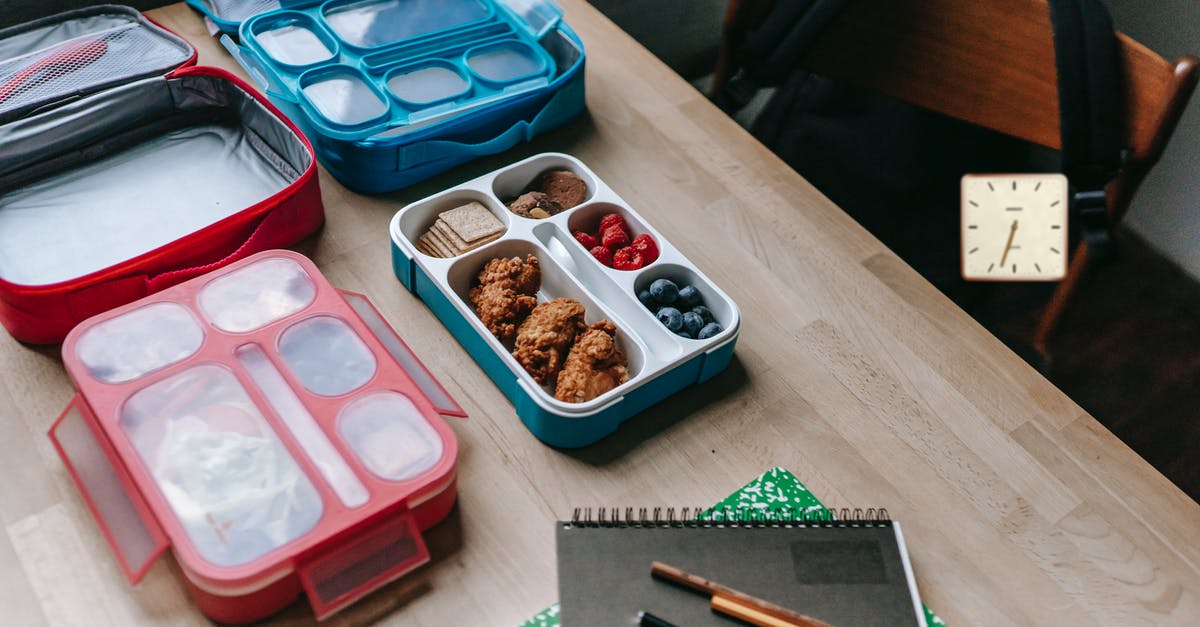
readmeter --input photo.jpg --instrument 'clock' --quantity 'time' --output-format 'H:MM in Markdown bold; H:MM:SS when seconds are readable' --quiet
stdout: **6:33**
